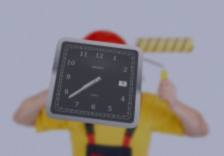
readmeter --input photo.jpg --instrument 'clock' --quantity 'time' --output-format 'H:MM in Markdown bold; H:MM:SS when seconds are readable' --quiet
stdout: **7:38**
